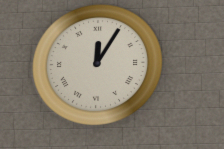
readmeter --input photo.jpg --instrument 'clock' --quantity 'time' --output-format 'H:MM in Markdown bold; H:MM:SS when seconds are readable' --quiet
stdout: **12:05**
